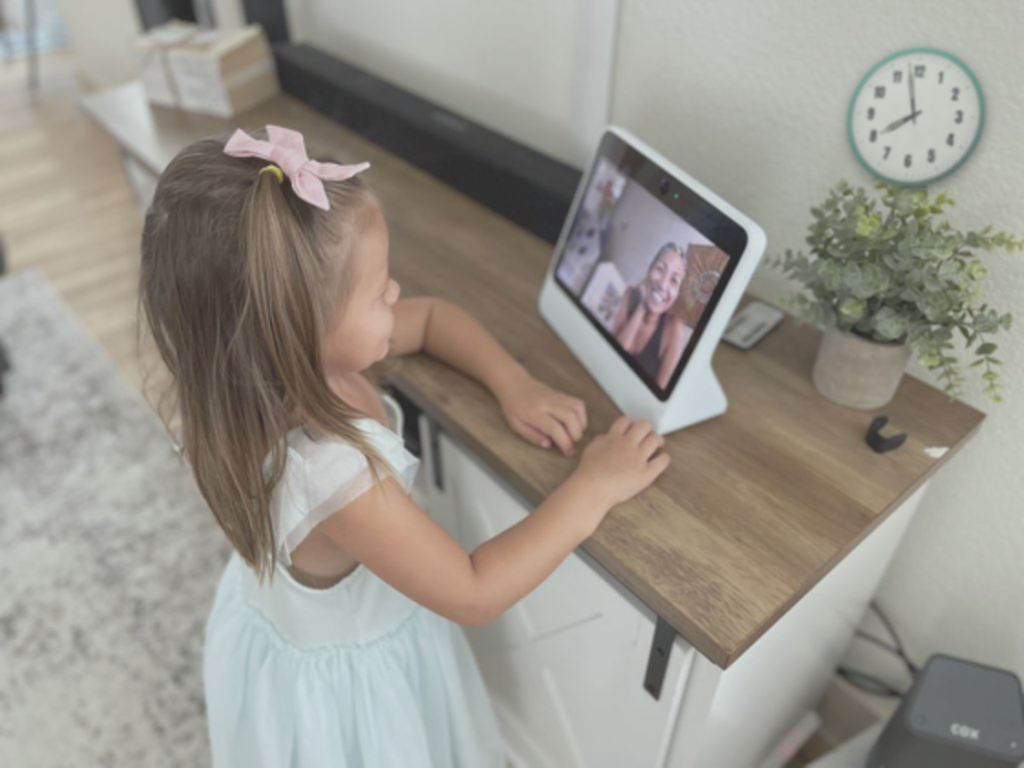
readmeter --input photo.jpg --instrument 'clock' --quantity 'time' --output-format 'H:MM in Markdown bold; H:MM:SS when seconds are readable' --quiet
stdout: **7:58**
